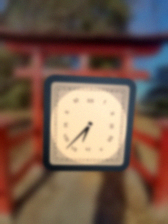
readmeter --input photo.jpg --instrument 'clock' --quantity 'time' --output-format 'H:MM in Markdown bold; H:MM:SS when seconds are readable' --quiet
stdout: **6:37**
